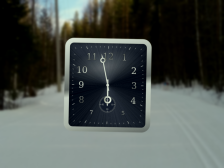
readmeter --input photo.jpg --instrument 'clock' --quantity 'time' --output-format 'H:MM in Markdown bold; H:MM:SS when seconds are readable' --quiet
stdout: **5:58**
